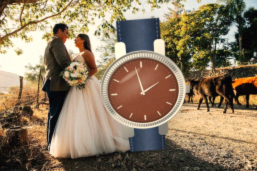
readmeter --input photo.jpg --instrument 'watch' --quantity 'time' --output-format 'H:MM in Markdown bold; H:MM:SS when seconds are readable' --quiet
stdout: **1:58**
